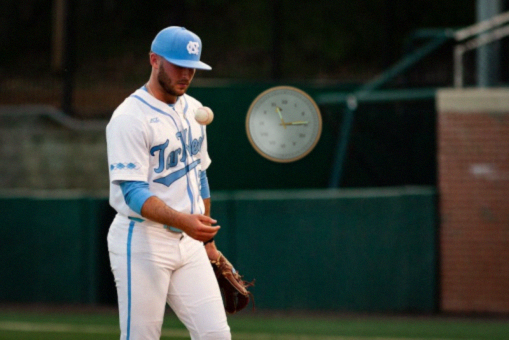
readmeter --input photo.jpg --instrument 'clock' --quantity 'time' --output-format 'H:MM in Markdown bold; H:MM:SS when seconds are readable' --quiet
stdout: **11:14**
